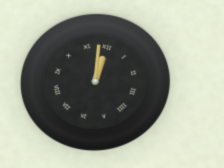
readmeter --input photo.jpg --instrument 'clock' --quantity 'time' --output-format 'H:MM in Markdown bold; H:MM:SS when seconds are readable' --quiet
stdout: **11:58**
